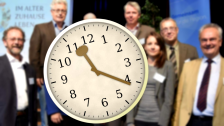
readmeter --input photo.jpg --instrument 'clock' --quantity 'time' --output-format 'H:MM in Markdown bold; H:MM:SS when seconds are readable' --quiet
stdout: **11:21**
